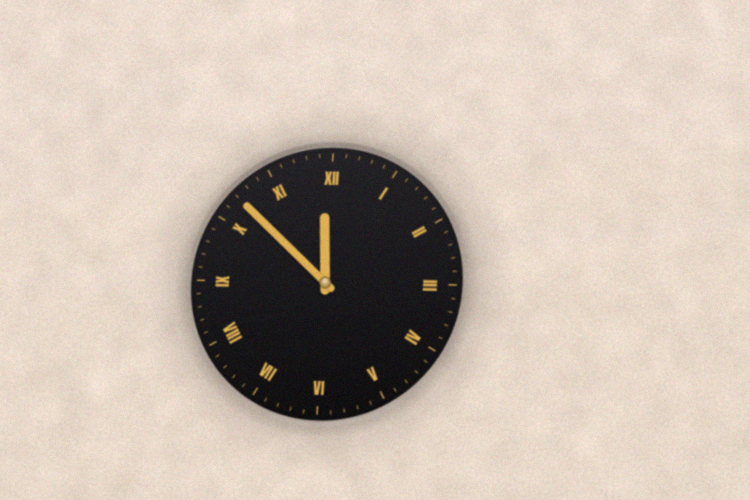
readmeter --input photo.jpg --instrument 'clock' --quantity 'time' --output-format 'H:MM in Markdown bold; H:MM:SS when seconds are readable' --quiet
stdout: **11:52**
